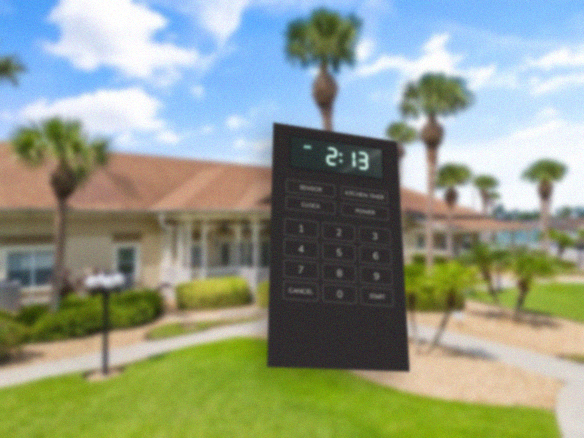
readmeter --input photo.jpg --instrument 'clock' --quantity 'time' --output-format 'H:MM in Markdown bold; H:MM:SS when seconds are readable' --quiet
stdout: **2:13**
